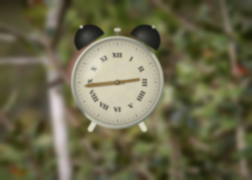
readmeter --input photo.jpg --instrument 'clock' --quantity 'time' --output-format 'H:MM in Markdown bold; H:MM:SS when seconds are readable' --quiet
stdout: **2:44**
